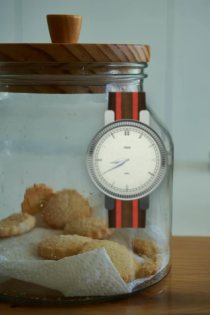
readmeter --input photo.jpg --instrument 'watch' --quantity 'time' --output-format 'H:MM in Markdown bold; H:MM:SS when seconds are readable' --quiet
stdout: **8:40**
